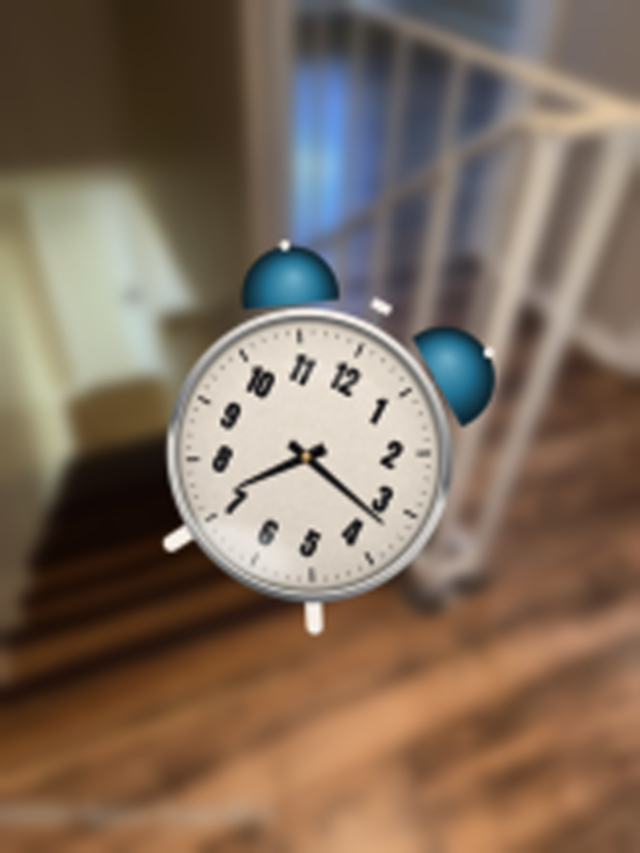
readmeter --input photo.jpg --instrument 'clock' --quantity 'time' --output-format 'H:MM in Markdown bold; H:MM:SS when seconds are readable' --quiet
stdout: **7:17**
